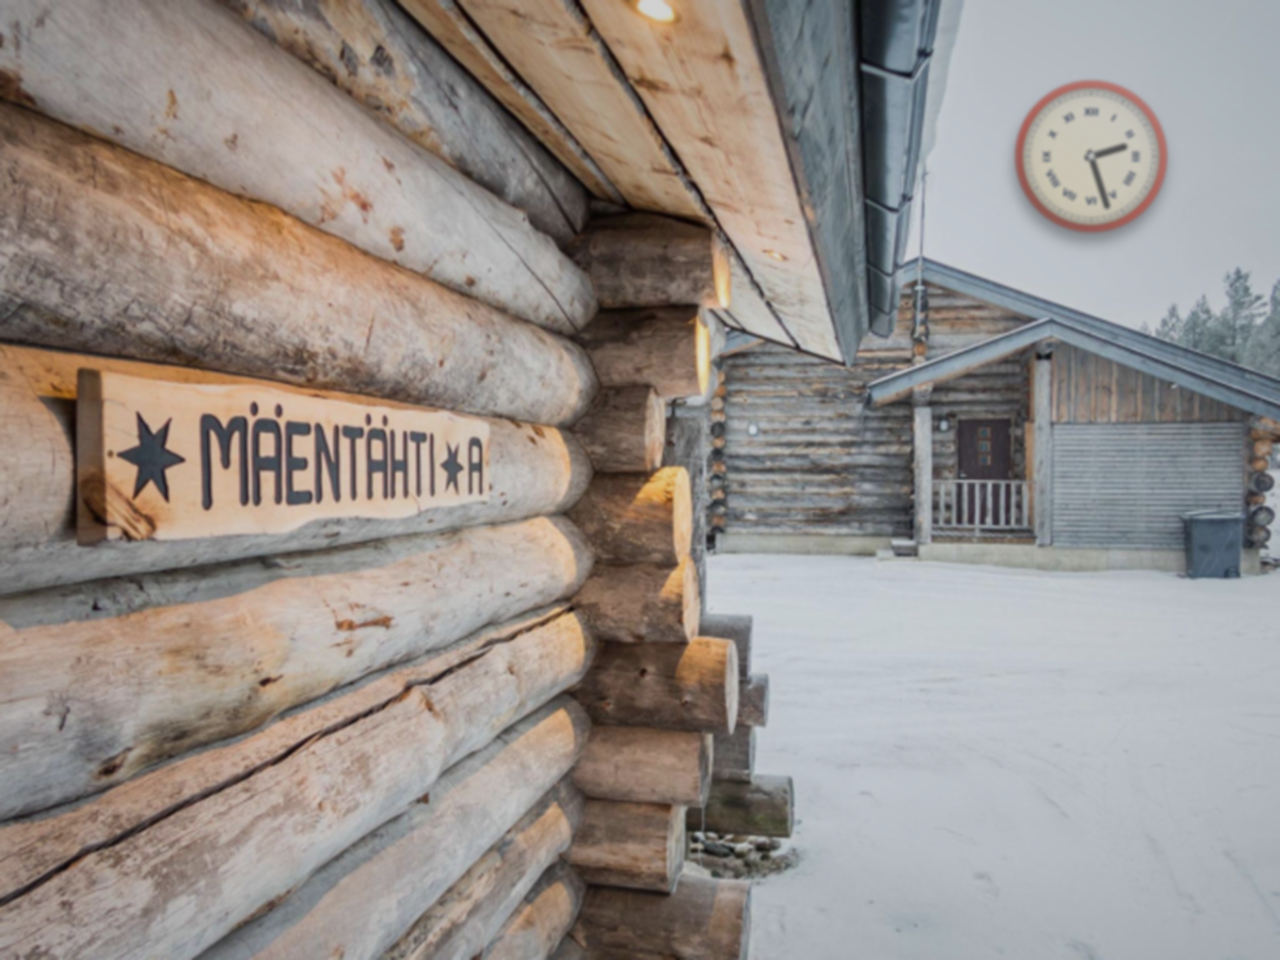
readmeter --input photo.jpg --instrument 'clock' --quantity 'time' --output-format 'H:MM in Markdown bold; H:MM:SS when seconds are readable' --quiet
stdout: **2:27**
